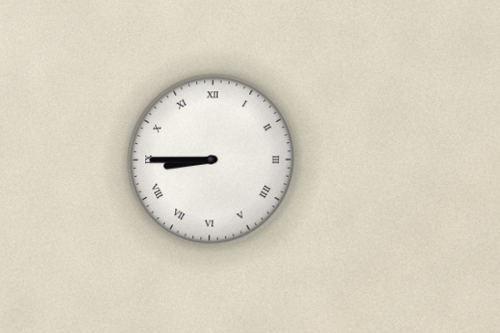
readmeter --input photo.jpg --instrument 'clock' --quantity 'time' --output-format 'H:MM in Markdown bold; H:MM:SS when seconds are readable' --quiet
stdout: **8:45**
